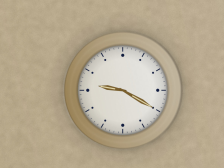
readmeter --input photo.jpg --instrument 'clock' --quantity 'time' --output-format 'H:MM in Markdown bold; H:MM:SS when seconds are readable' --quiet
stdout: **9:20**
